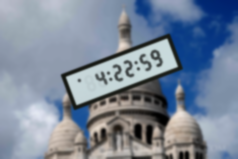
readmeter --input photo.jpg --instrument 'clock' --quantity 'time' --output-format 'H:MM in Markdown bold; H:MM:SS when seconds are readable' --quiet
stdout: **4:22:59**
